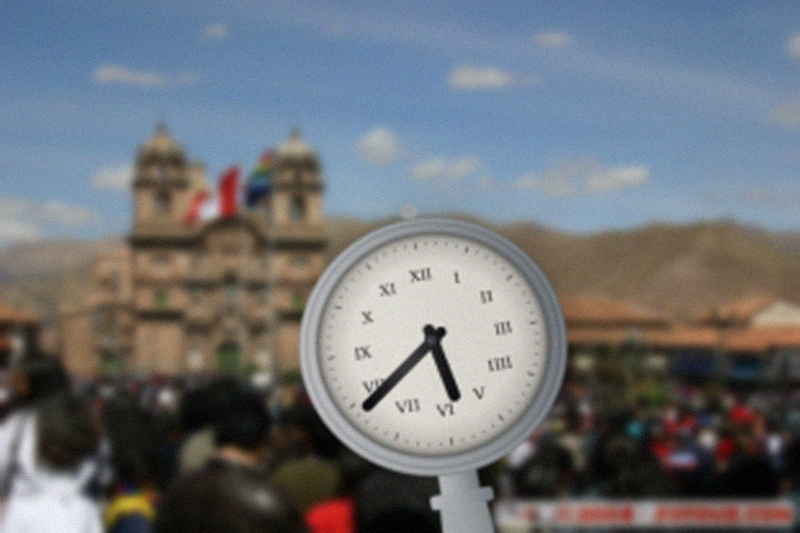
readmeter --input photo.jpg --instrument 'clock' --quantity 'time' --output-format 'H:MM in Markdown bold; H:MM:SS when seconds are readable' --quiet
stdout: **5:39**
